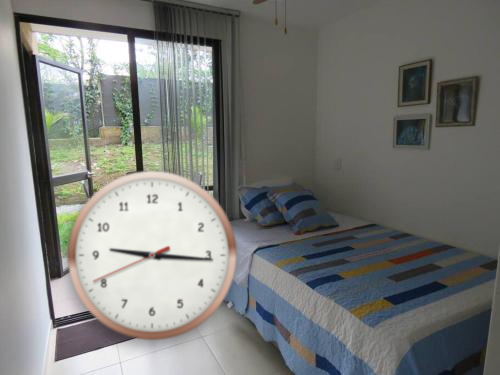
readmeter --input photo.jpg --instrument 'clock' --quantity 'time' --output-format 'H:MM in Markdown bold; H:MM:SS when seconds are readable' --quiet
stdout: **9:15:41**
